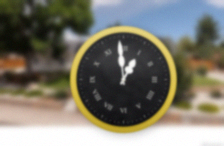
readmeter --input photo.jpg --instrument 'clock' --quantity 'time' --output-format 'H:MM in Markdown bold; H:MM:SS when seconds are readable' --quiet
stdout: **12:59**
